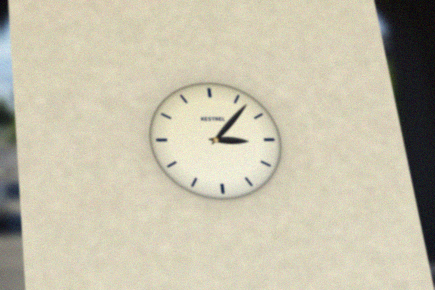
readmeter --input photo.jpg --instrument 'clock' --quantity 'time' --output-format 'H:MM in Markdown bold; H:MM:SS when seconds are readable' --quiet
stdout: **3:07**
